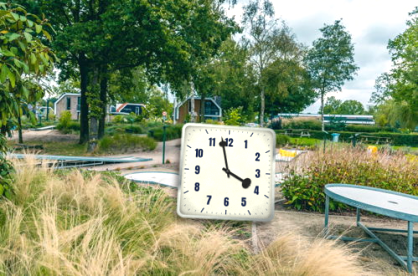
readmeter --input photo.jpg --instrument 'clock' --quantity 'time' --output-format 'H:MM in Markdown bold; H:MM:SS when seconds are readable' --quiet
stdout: **3:58**
